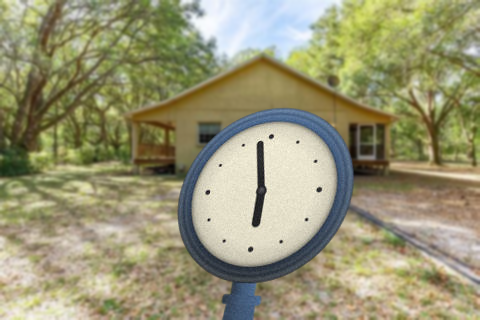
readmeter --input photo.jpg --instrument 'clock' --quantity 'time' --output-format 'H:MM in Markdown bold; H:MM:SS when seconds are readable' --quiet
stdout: **5:58**
